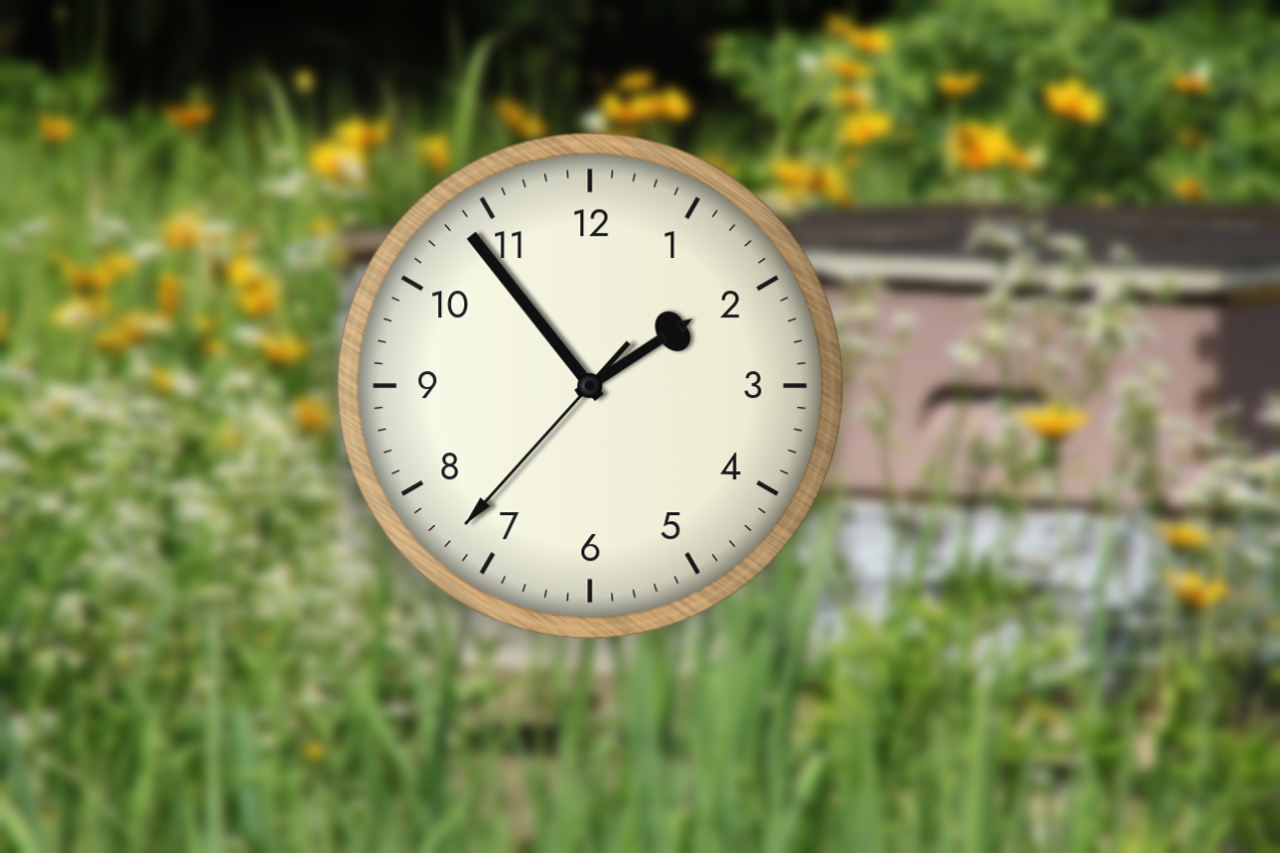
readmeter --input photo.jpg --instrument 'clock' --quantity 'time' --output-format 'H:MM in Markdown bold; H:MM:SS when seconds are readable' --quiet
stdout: **1:53:37**
